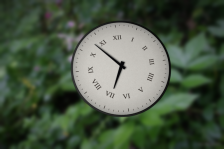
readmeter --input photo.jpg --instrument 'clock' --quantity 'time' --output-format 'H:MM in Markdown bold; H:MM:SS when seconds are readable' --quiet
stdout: **6:53**
